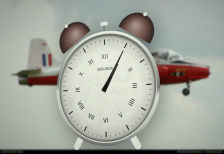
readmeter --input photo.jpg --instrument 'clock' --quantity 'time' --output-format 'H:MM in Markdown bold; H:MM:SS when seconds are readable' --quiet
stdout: **1:05**
